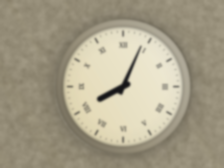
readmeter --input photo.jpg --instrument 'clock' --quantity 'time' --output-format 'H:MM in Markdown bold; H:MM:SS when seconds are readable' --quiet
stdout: **8:04**
